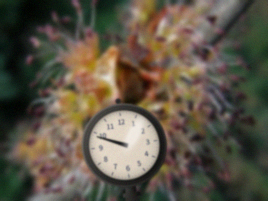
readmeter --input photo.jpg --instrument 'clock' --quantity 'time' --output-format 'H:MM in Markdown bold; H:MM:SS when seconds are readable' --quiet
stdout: **9:49**
